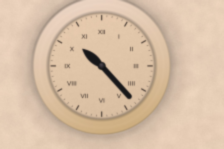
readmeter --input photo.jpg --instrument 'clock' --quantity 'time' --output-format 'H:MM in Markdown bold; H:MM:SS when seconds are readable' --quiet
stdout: **10:23**
